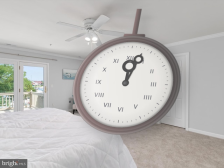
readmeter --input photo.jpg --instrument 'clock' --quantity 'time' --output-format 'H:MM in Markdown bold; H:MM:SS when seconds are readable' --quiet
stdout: **12:03**
